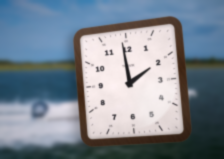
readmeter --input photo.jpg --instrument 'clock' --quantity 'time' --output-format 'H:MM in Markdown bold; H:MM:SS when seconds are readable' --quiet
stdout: **1:59**
